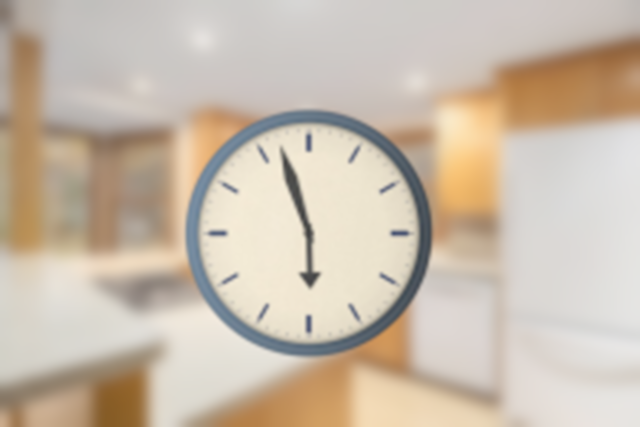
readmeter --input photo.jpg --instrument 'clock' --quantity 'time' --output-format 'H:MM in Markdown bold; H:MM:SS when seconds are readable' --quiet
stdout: **5:57**
